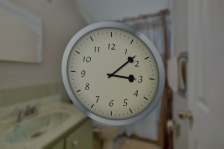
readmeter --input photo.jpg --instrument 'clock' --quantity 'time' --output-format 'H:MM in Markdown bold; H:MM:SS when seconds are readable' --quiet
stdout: **3:08**
